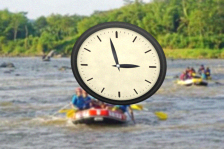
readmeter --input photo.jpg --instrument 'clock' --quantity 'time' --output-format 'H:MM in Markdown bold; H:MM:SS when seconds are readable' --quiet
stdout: **2:58**
